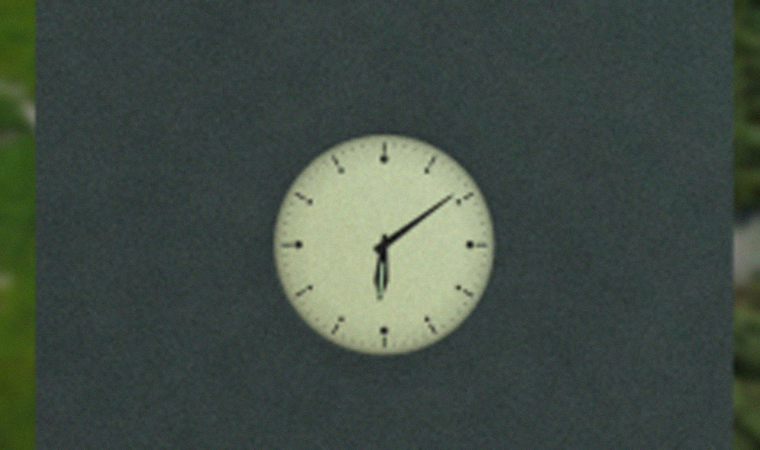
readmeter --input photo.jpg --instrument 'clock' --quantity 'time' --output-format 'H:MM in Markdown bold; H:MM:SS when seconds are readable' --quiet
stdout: **6:09**
